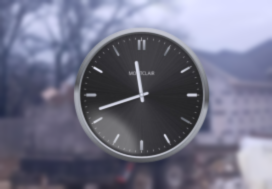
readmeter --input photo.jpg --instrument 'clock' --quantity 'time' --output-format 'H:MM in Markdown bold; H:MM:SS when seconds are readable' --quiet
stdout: **11:42**
